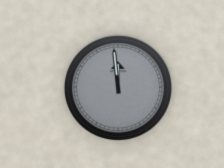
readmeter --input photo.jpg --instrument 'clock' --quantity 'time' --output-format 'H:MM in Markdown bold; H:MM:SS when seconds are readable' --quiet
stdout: **11:59**
